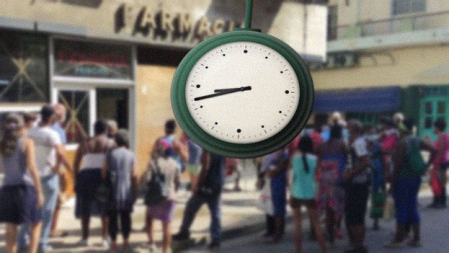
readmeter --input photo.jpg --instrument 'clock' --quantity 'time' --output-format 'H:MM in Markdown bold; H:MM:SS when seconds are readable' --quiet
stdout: **8:42**
